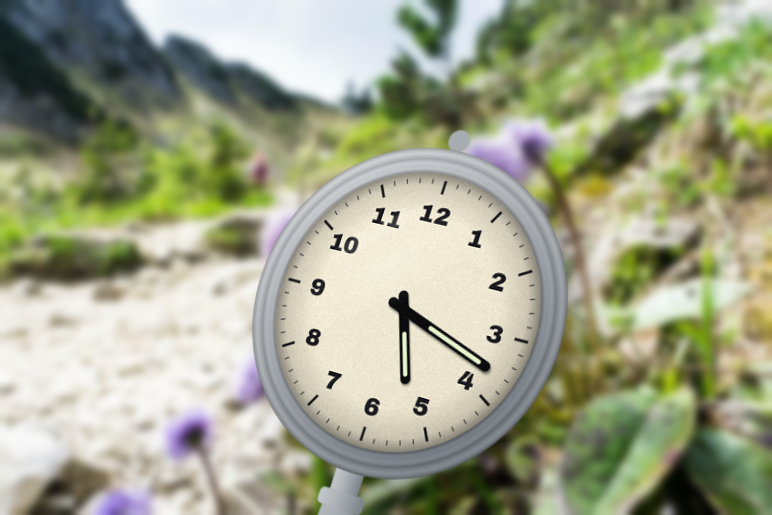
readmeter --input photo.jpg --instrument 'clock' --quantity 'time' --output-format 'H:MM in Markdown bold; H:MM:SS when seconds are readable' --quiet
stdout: **5:18**
